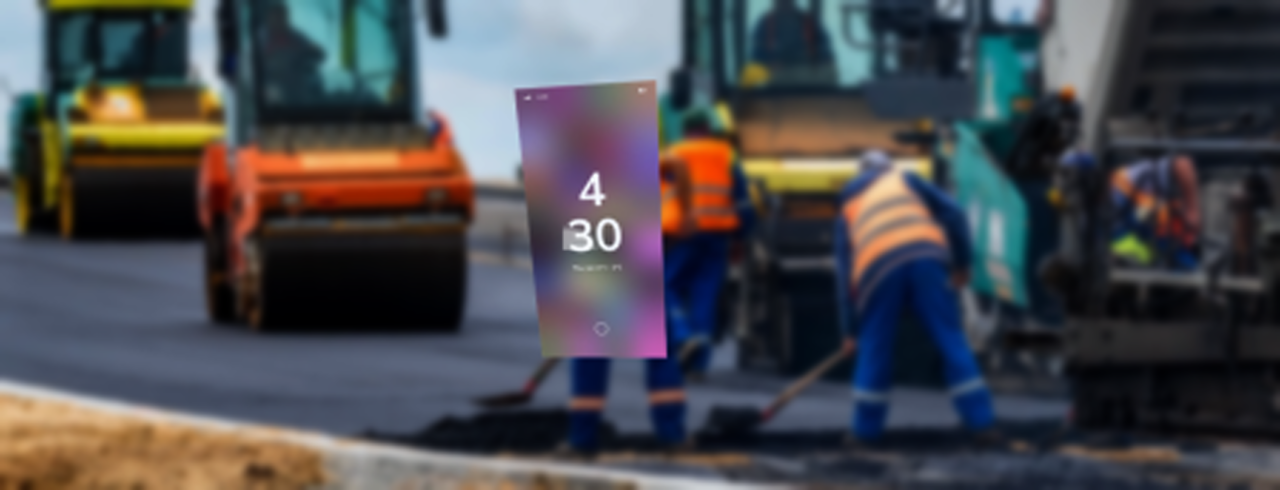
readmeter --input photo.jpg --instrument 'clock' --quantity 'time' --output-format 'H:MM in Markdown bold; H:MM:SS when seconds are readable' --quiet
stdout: **4:30**
